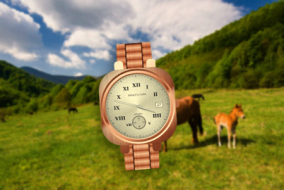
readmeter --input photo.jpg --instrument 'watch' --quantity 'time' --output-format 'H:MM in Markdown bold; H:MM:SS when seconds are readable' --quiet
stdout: **3:48**
